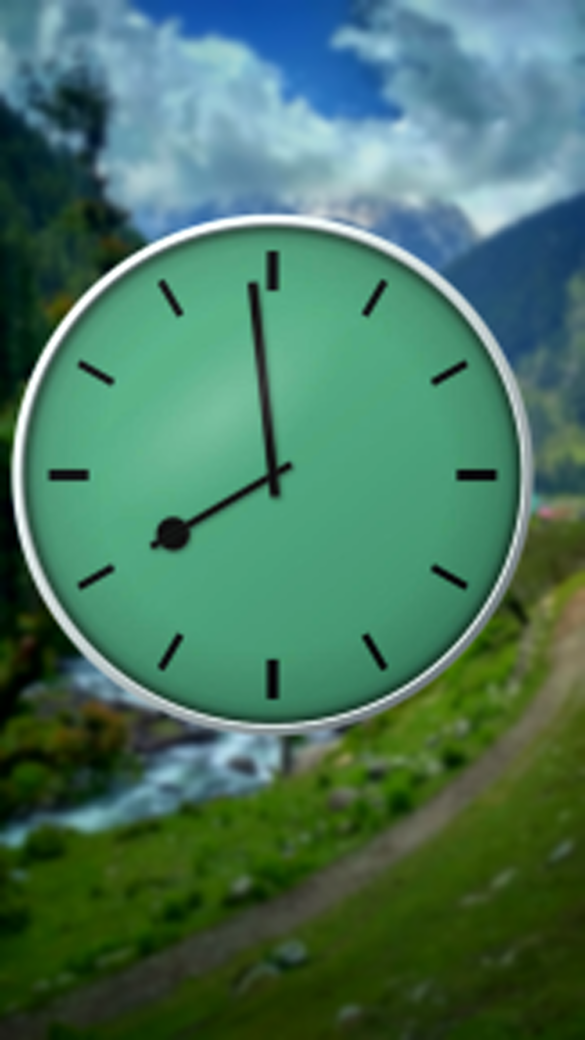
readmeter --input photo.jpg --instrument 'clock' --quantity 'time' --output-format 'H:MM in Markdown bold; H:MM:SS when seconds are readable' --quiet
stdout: **7:59**
